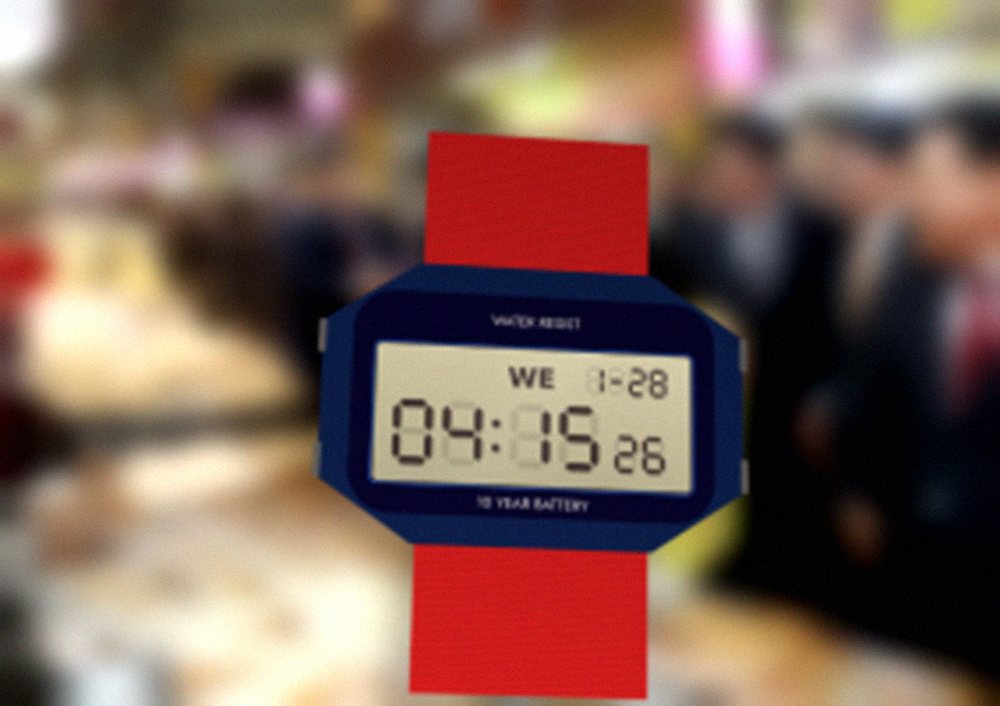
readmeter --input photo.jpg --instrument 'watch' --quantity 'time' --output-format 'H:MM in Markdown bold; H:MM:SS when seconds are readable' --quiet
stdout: **4:15:26**
